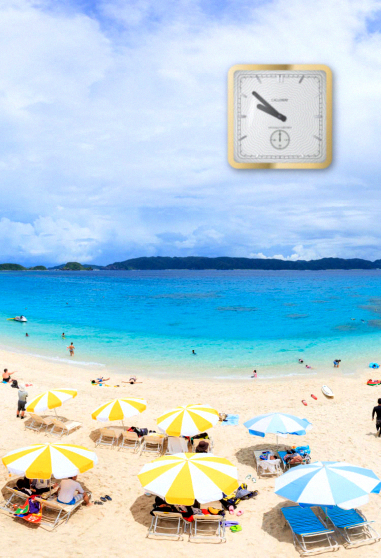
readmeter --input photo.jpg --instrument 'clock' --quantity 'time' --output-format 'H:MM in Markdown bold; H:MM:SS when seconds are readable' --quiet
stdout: **9:52**
